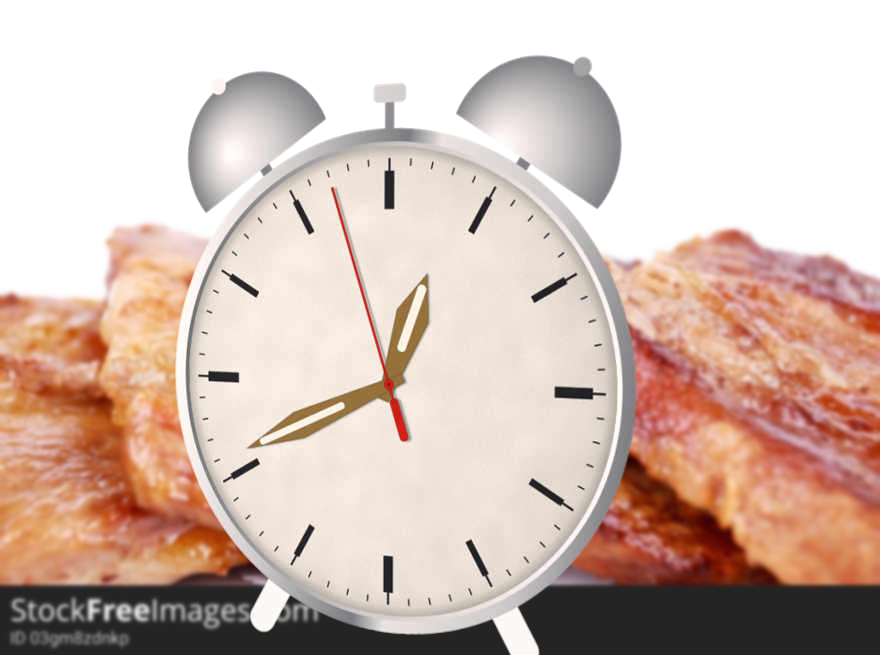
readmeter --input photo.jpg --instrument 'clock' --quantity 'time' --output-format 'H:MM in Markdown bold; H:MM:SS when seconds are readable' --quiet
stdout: **12:40:57**
